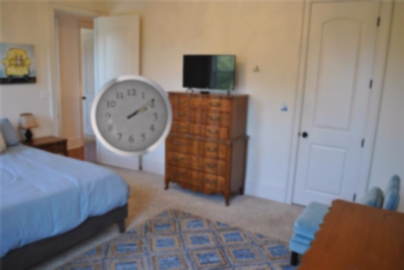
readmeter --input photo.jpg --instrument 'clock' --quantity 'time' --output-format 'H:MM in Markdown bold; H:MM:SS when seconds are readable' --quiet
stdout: **2:09**
